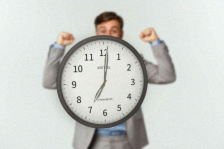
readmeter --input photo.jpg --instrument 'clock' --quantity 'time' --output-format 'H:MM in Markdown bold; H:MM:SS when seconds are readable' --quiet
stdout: **7:01**
